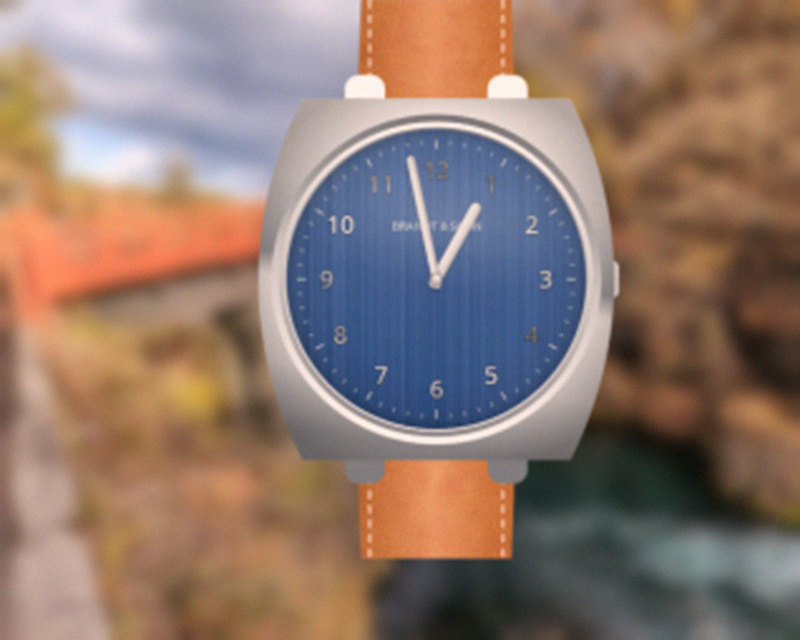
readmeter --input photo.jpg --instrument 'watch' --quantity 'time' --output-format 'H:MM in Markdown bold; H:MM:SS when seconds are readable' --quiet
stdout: **12:58**
